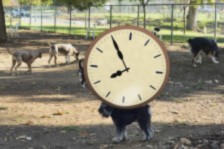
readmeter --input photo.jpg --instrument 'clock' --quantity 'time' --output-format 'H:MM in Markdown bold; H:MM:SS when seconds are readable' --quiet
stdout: **7:55**
